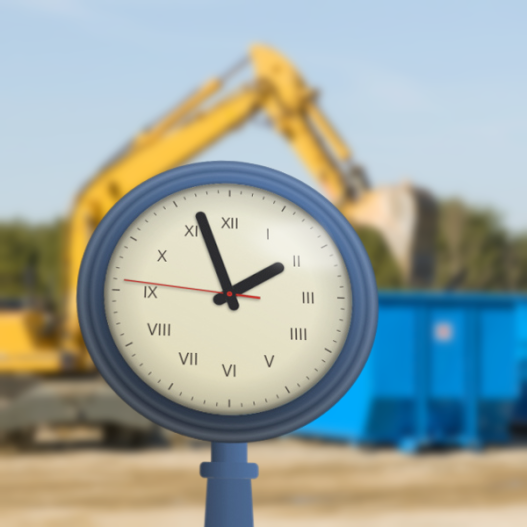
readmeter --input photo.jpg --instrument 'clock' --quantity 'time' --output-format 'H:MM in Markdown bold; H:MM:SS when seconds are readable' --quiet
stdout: **1:56:46**
